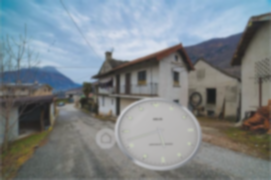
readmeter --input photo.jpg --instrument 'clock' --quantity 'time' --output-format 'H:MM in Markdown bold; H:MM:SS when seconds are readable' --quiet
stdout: **5:42**
